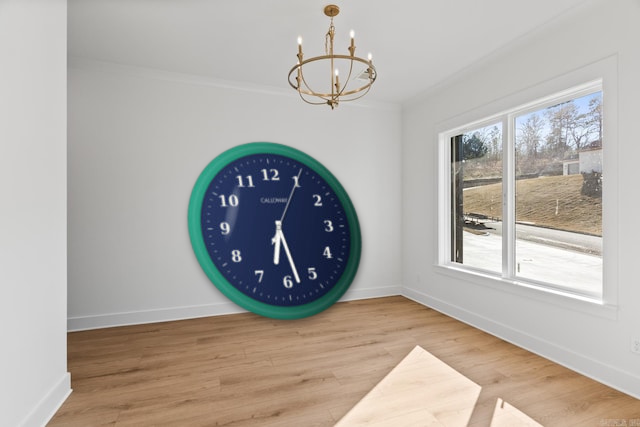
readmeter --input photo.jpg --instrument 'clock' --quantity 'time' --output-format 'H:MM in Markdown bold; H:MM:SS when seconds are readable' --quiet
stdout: **6:28:05**
